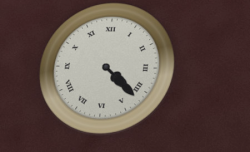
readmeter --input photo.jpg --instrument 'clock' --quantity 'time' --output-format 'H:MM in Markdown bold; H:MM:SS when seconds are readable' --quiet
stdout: **4:22**
